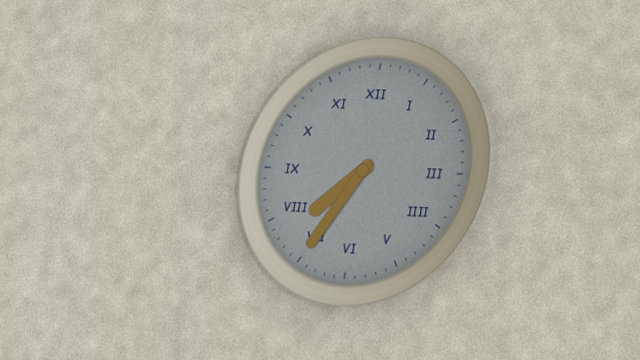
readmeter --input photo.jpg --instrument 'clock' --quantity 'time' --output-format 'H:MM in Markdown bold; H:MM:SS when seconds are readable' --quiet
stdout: **7:35**
